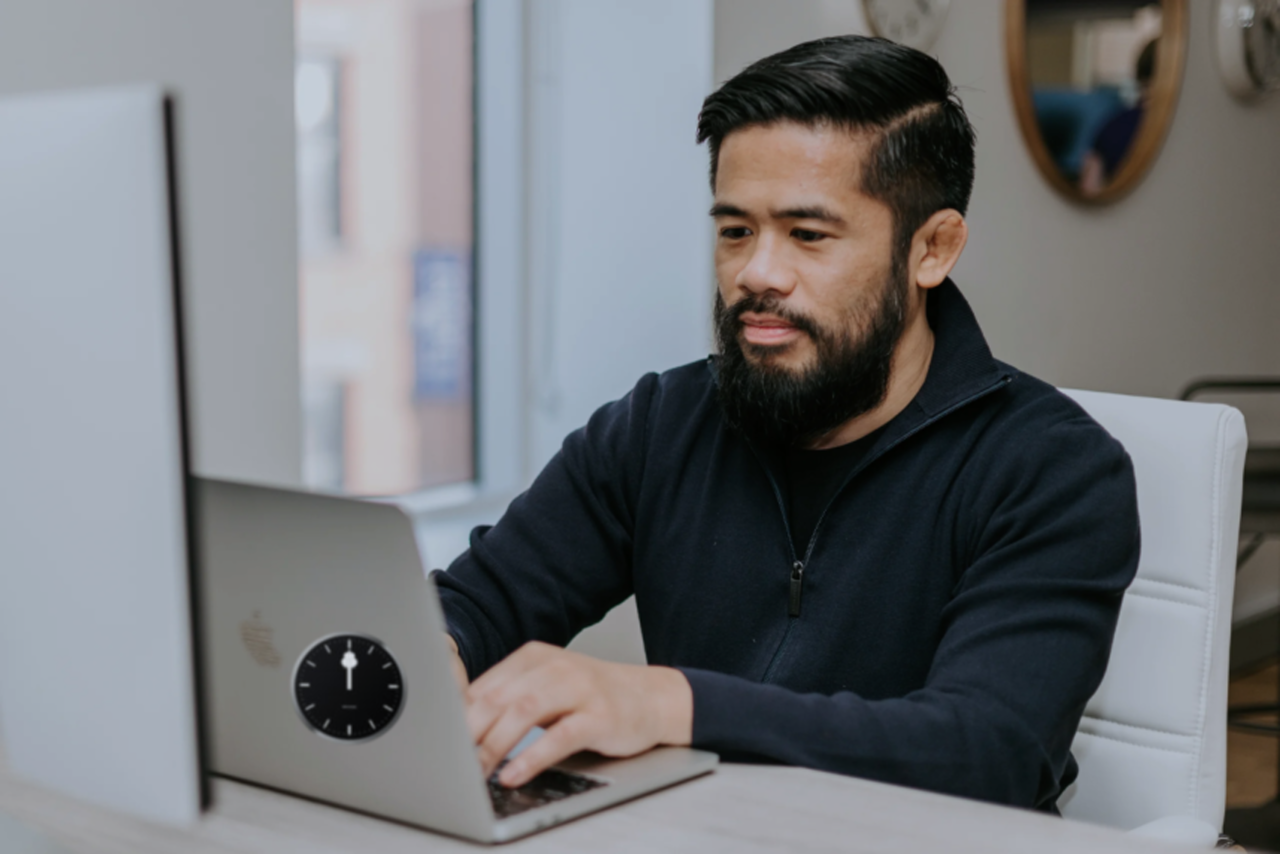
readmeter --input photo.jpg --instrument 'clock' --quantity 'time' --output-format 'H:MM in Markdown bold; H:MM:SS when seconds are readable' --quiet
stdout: **12:00**
